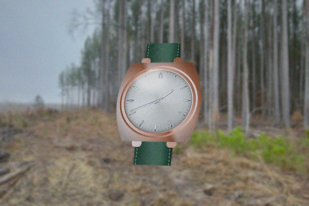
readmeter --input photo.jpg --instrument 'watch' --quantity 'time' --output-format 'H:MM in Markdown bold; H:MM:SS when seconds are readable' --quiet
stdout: **1:41**
